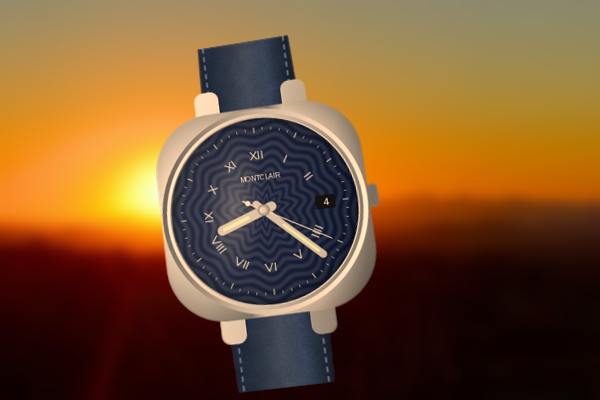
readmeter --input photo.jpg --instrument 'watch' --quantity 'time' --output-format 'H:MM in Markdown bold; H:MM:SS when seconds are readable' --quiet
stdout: **8:22:20**
